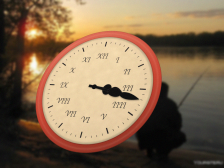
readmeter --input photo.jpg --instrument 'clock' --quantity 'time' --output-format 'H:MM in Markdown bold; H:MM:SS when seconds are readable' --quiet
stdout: **3:17**
